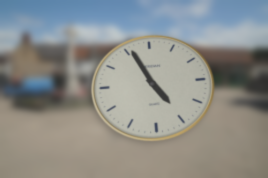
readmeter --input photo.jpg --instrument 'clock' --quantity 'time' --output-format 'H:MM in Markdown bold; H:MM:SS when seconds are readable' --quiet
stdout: **4:56**
